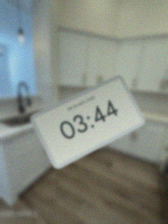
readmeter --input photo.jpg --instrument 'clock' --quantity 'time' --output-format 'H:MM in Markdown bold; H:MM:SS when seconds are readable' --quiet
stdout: **3:44**
